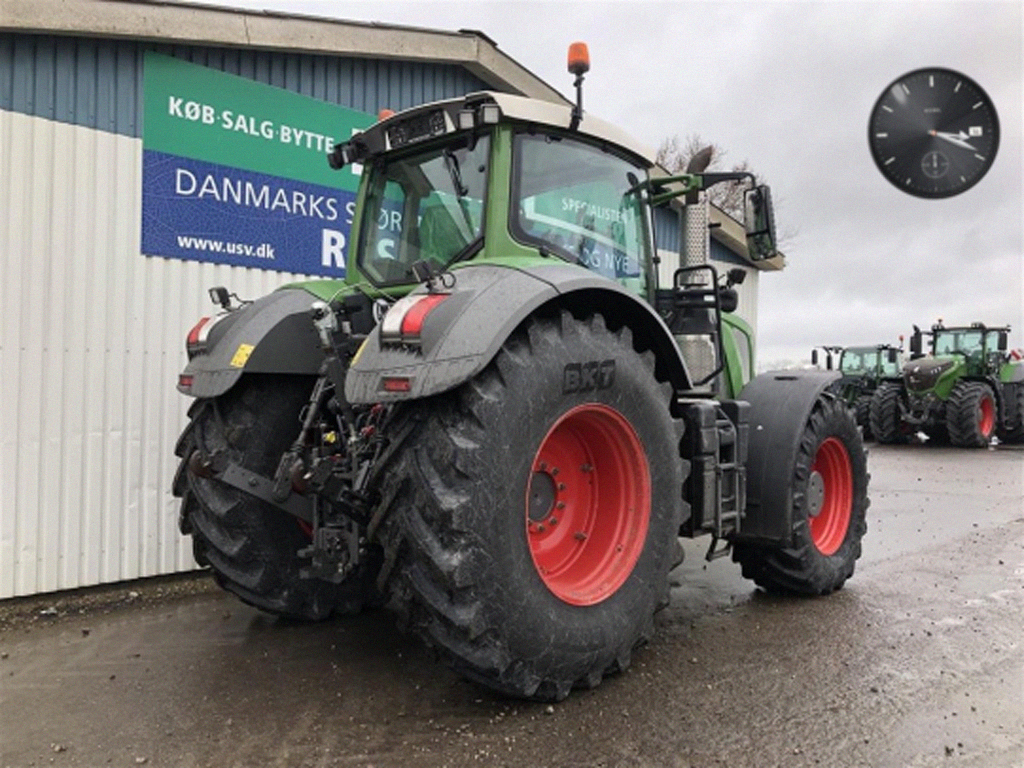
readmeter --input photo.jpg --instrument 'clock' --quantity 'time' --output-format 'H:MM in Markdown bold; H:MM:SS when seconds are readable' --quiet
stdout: **3:19**
